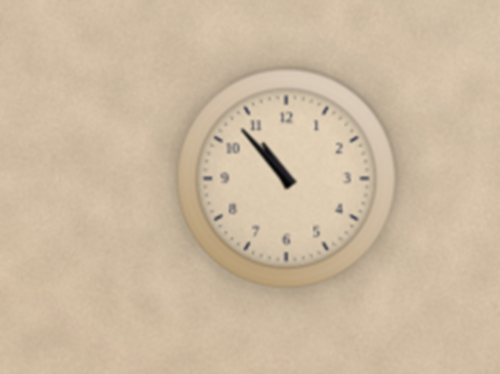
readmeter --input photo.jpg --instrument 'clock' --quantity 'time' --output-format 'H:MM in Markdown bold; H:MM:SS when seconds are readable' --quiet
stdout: **10:53**
